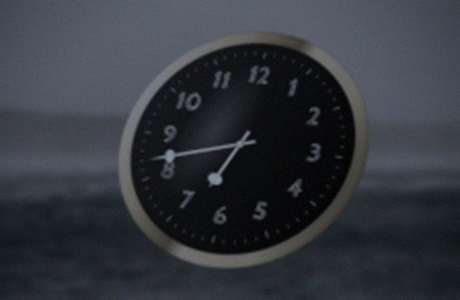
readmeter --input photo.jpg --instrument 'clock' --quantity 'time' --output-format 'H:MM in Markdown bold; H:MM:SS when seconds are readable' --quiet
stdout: **6:42**
